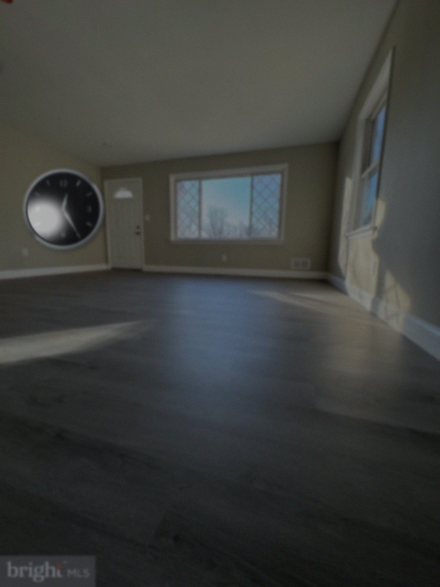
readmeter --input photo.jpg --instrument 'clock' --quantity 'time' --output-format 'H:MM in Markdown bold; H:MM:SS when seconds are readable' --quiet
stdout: **12:25**
